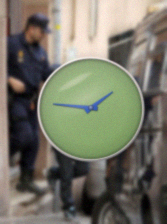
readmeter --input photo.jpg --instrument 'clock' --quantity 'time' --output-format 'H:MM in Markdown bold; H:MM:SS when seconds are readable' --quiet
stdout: **1:46**
